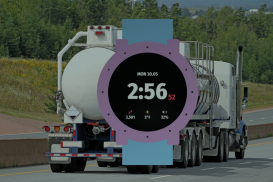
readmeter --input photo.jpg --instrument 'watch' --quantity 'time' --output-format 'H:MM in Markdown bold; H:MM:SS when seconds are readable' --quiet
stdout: **2:56:52**
